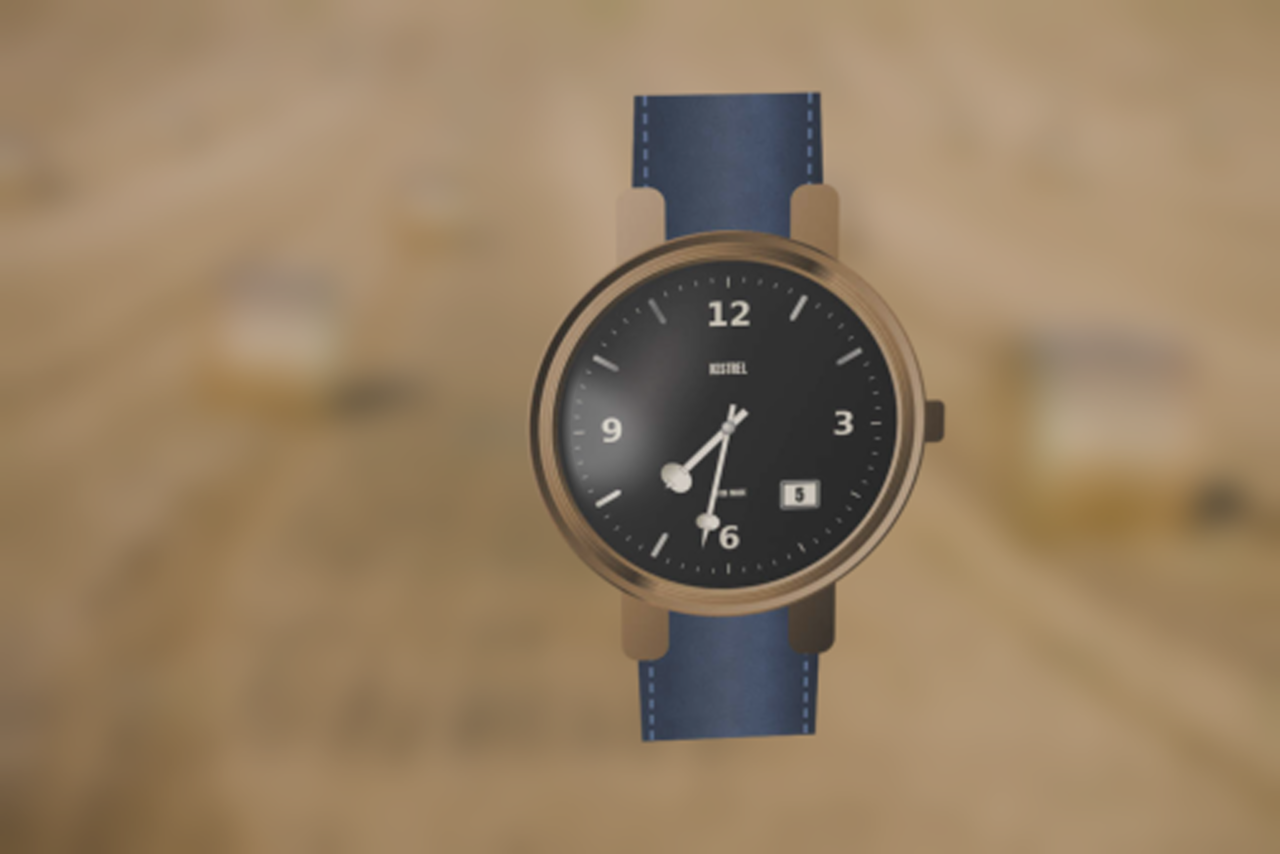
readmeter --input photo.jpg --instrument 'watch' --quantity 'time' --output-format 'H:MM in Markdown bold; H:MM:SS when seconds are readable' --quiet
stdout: **7:32**
